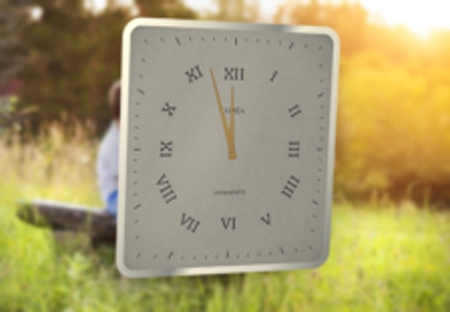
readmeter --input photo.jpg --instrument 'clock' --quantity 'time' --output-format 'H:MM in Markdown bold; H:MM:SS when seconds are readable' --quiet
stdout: **11:57**
